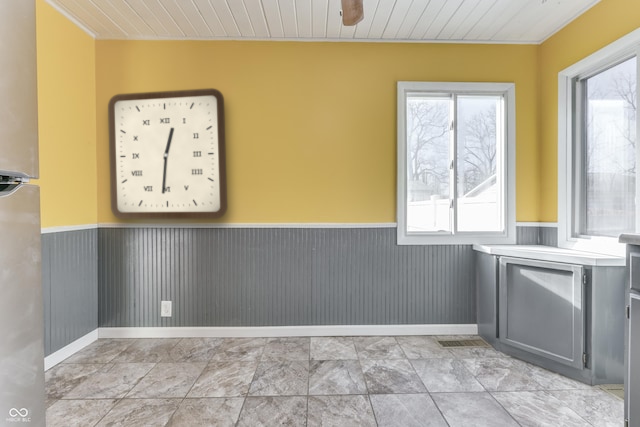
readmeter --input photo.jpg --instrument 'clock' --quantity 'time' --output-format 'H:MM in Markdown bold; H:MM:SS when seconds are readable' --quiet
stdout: **12:31**
